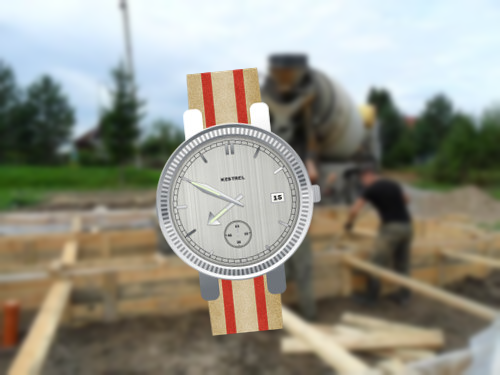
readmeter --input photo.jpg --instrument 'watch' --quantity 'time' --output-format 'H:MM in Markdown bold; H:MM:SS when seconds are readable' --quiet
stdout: **7:50**
